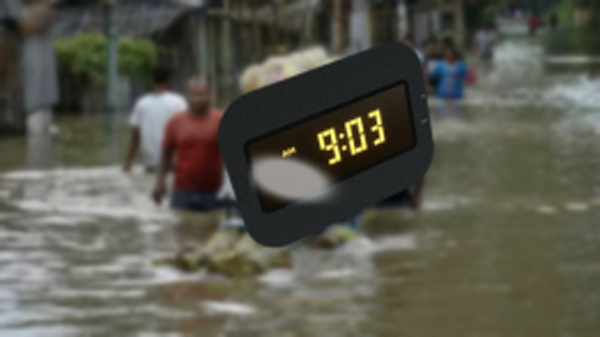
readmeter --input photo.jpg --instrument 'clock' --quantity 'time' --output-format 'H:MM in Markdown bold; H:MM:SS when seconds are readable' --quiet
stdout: **9:03**
